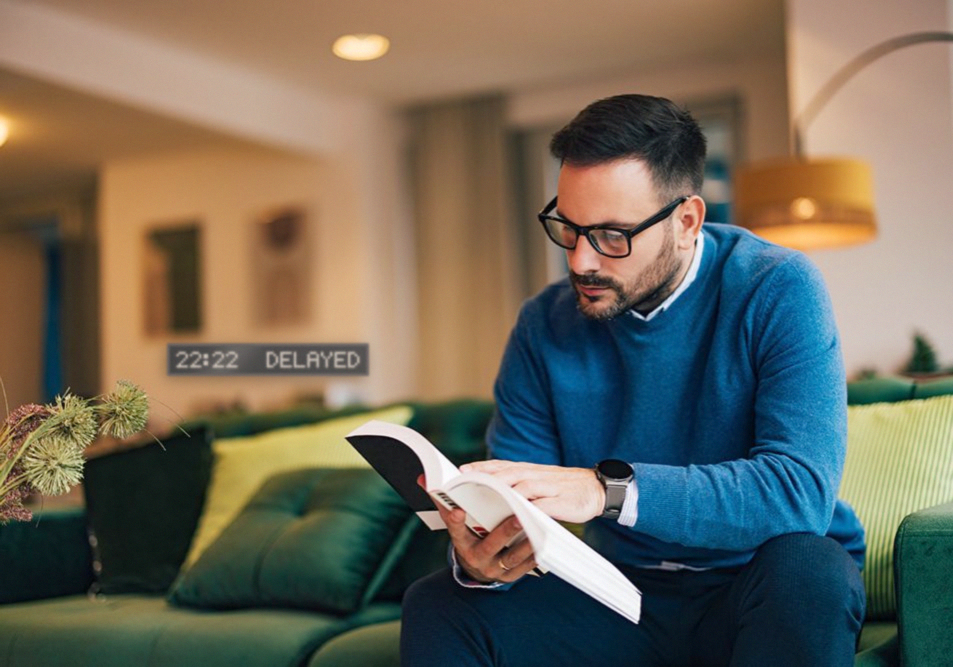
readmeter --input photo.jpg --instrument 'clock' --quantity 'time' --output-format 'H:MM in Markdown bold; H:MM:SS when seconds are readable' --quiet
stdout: **22:22**
